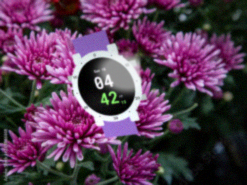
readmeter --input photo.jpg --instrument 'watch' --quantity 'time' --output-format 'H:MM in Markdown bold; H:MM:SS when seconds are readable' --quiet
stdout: **4:42**
